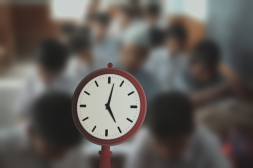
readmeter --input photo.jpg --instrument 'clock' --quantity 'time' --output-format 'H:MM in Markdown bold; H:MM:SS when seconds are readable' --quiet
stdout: **5:02**
